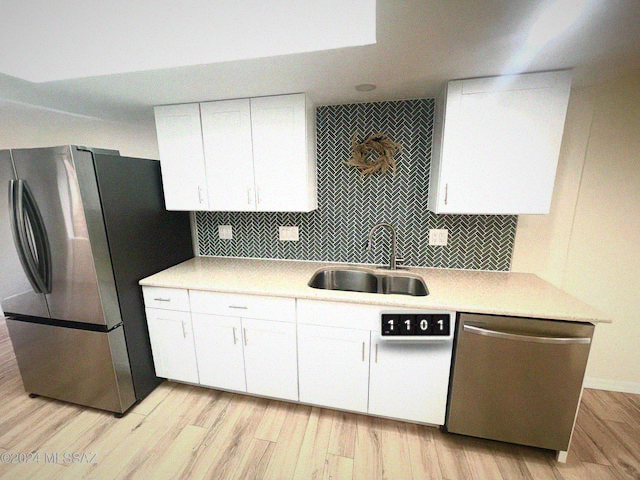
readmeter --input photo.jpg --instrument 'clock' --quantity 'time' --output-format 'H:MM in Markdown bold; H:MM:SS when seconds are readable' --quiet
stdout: **11:01**
